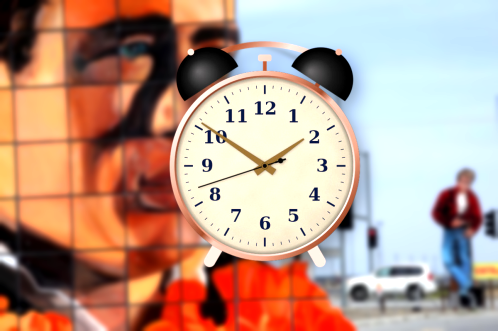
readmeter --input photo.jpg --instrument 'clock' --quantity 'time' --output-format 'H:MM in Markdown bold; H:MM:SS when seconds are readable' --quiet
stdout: **1:50:42**
